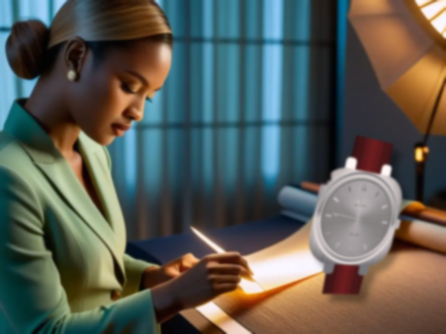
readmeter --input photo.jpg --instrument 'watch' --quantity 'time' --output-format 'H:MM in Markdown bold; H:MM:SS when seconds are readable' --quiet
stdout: **11:46**
